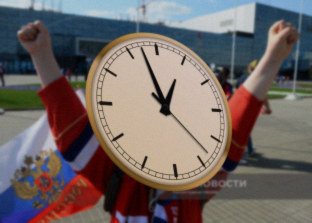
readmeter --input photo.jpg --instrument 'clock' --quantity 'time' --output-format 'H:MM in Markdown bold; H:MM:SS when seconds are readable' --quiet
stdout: **12:57:23**
